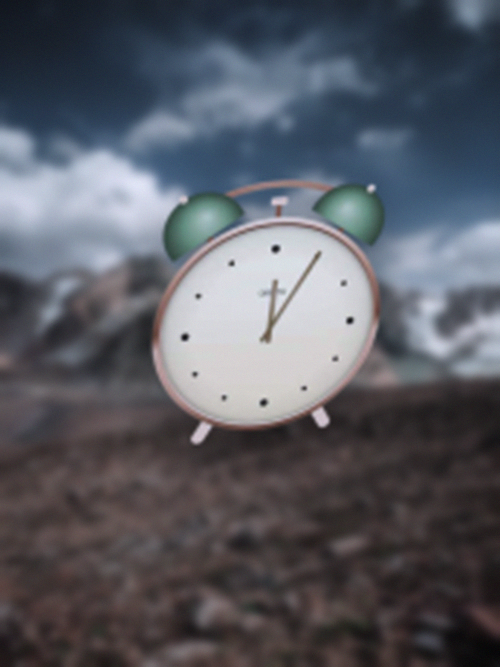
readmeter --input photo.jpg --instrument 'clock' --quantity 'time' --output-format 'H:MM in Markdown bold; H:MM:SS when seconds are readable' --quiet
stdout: **12:05**
